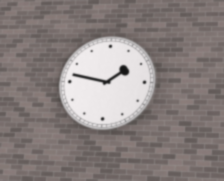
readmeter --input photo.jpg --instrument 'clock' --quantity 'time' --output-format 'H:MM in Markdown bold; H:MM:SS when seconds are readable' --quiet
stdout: **1:47**
